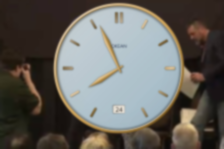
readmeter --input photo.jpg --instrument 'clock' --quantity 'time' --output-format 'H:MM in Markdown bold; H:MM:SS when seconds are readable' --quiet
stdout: **7:56**
